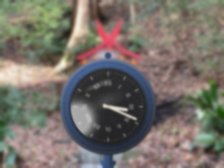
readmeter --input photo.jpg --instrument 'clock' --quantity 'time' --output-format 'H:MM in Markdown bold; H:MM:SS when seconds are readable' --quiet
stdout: **3:19**
